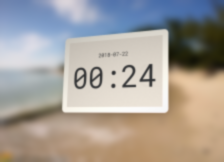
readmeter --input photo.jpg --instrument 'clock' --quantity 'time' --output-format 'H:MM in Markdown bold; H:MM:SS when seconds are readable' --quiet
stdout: **0:24**
